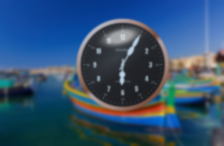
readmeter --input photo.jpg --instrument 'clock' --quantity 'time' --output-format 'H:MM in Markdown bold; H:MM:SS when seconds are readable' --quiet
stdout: **6:05**
